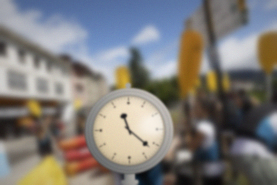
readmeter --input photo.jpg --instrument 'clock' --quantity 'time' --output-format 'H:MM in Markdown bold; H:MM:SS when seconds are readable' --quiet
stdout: **11:22**
